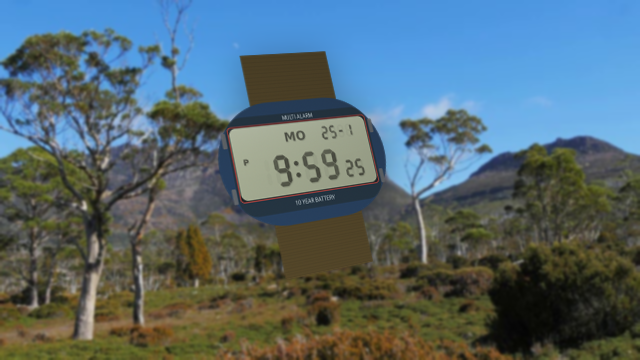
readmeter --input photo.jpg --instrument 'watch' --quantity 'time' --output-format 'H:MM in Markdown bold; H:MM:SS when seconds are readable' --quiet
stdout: **9:59:25**
